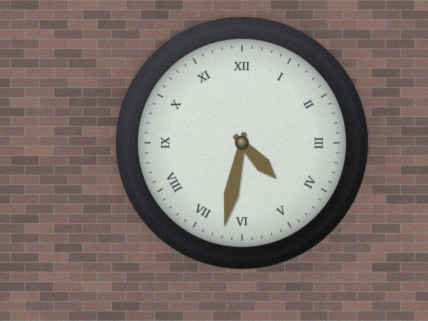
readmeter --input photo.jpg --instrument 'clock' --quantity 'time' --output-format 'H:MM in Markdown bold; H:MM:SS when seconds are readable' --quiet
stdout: **4:32**
